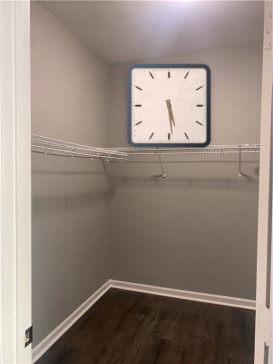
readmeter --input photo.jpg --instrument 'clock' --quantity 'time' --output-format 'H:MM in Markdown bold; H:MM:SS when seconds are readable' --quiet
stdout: **5:29**
